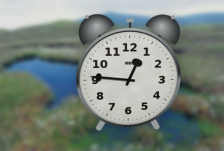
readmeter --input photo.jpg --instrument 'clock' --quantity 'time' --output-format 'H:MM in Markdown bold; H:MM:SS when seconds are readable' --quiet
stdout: **12:46**
